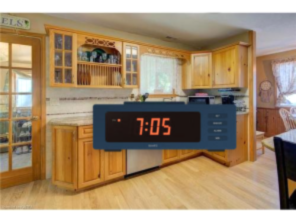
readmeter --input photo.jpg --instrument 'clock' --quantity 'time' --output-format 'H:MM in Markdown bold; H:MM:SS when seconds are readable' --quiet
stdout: **7:05**
